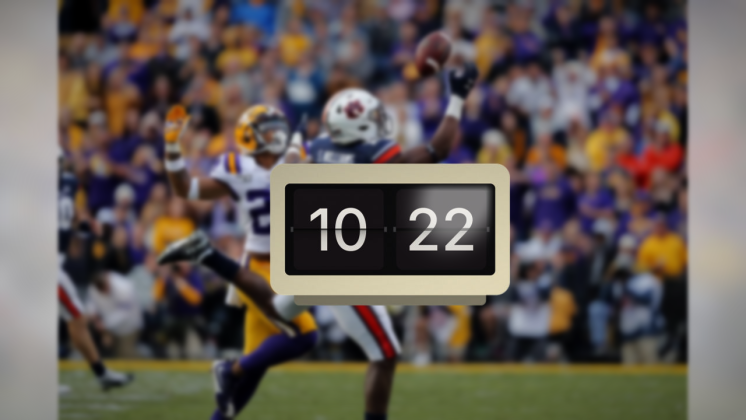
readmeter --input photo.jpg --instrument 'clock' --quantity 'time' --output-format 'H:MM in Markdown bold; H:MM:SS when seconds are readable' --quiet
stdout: **10:22**
